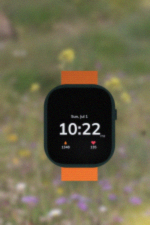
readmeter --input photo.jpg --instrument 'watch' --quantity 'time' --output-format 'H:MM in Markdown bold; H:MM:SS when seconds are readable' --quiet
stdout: **10:22**
